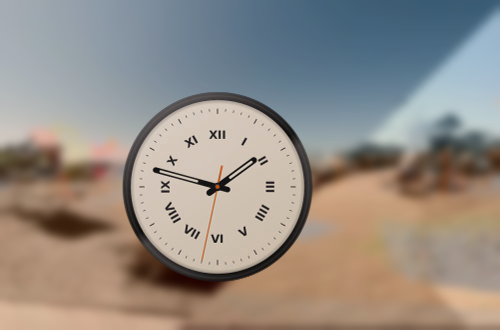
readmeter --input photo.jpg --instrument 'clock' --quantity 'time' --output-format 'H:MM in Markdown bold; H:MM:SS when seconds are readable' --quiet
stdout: **1:47:32**
